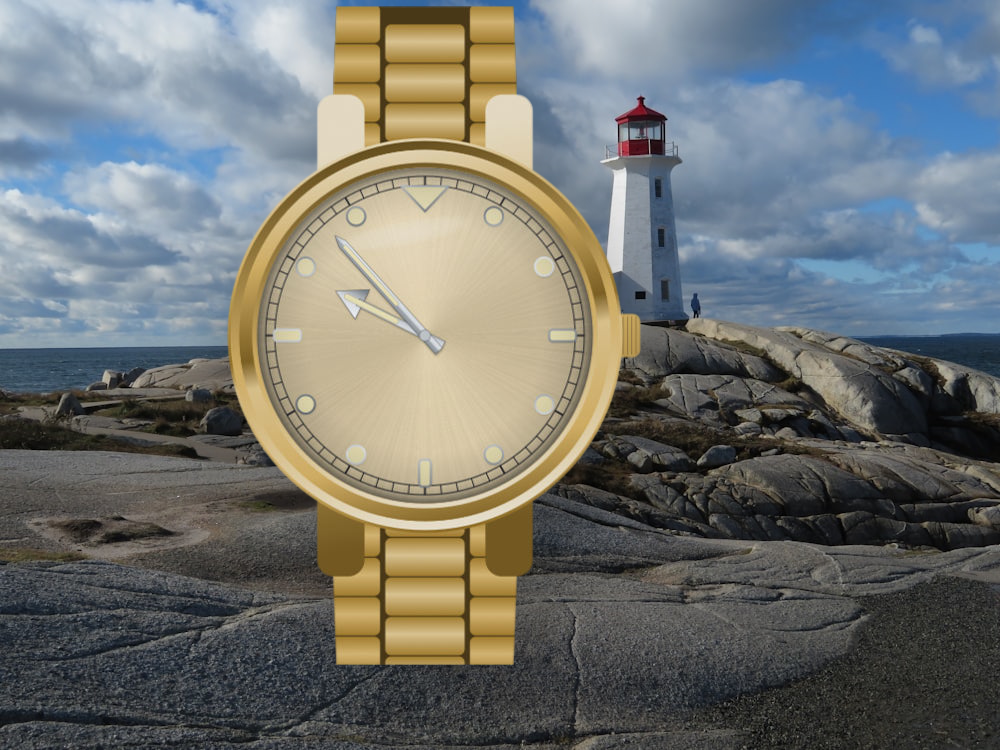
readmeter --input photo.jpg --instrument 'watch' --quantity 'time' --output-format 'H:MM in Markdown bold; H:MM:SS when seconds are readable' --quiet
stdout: **9:53**
